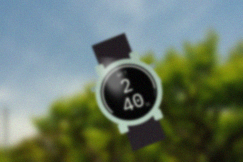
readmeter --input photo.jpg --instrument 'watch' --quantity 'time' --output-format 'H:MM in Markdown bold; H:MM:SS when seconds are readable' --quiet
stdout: **2:40**
